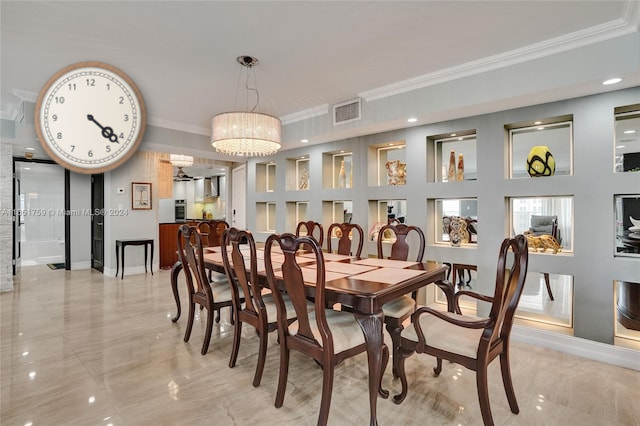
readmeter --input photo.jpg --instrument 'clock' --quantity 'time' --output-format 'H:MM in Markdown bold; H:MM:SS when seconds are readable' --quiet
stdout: **4:22**
